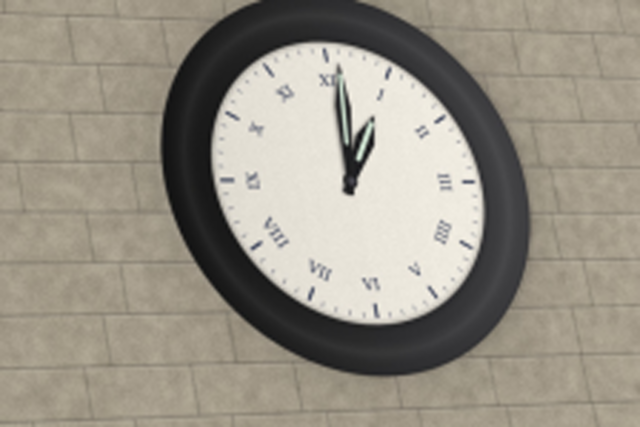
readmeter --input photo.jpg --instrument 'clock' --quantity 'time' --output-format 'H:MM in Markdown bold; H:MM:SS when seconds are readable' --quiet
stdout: **1:01**
